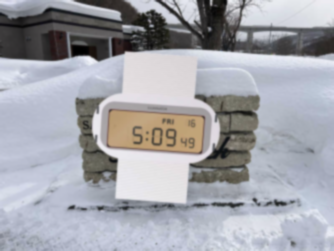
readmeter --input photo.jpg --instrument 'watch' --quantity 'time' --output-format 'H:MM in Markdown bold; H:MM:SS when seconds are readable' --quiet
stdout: **5:09**
